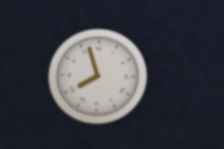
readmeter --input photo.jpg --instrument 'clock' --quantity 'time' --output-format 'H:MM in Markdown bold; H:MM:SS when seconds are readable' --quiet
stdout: **7:57**
